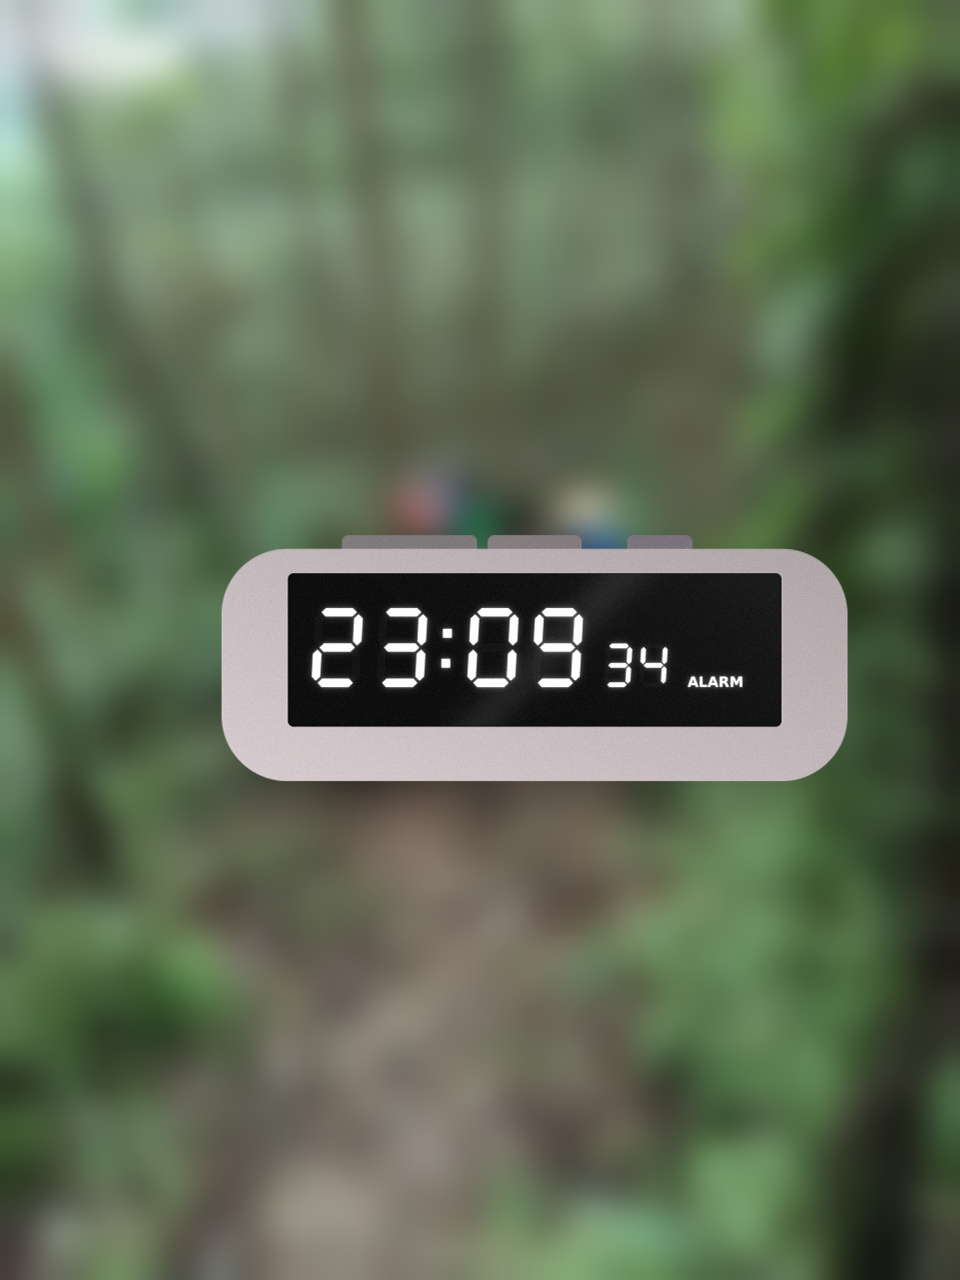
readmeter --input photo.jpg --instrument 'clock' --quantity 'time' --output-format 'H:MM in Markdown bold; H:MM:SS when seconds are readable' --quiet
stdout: **23:09:34**
